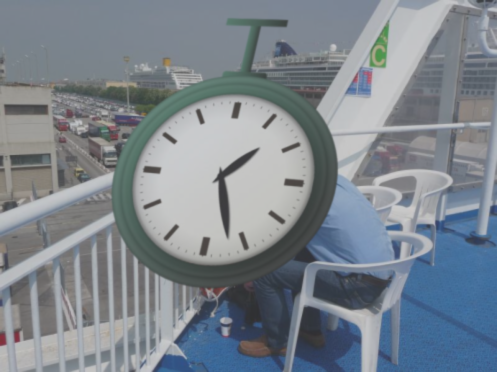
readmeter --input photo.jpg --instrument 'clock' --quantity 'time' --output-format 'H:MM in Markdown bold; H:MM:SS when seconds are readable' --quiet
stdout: **1:27**
